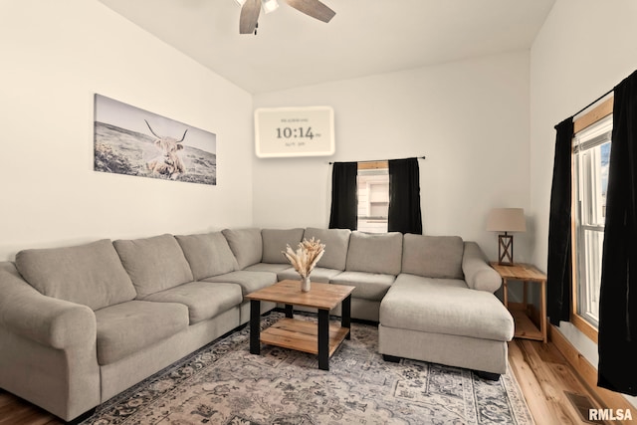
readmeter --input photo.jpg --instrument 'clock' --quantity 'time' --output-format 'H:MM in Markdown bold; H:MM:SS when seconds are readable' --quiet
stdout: **10:14**
